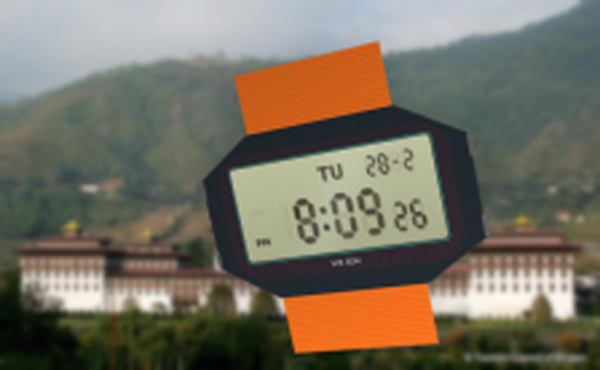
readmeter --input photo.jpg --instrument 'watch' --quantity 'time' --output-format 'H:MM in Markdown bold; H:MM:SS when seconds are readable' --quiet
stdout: **8:09:26**
